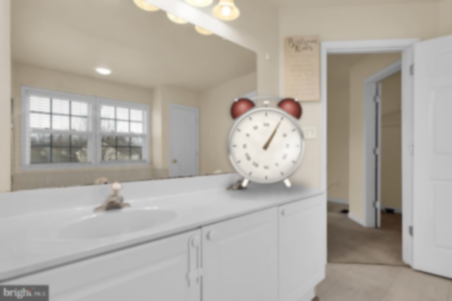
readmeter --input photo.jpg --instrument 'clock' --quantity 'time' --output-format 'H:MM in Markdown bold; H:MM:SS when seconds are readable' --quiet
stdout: **1:05**
